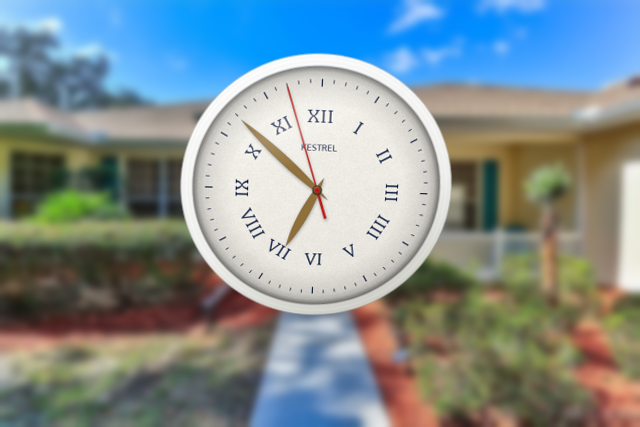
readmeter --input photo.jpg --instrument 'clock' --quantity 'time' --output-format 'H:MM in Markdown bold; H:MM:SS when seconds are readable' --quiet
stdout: **6:51:57**
